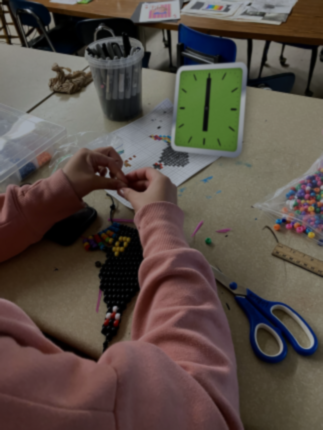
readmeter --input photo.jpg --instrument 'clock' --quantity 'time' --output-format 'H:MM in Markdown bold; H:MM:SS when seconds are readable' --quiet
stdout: **6:00**
